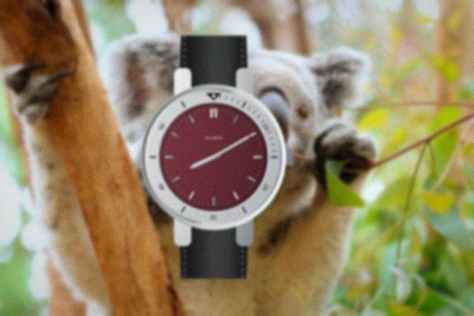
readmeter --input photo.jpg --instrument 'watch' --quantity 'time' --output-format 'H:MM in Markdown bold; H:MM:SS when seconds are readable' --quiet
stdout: **8:10**
